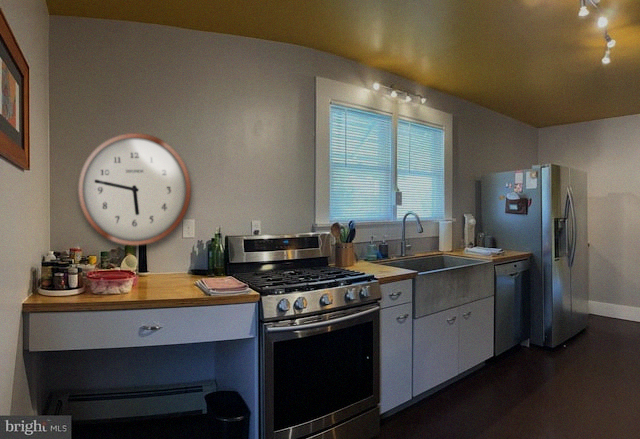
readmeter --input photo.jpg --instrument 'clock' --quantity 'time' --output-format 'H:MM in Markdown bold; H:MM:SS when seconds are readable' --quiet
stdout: **5:47**
